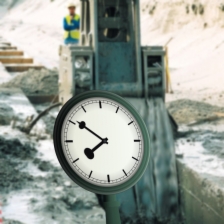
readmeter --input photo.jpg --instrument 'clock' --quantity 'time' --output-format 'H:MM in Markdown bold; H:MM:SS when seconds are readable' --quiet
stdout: **7:51**
